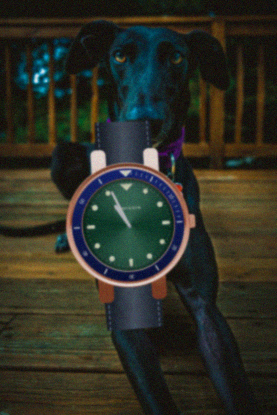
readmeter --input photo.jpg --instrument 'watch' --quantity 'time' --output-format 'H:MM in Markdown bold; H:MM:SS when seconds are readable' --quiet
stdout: **10:56**
